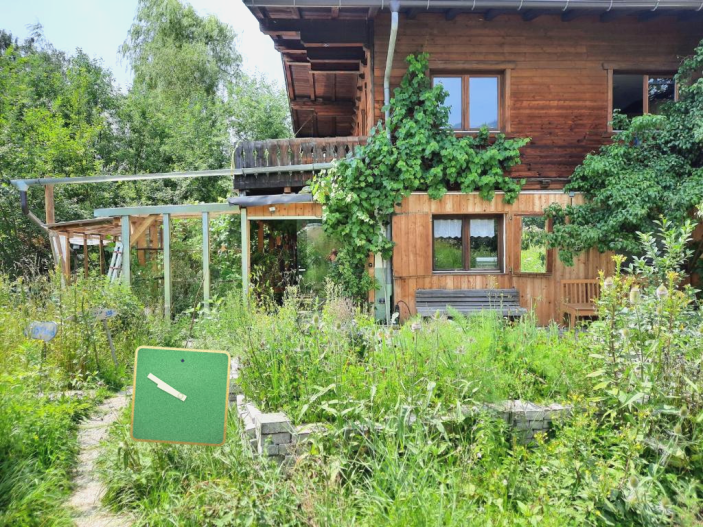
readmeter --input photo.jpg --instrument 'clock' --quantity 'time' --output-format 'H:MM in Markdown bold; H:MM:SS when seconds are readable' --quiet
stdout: **9:50**
